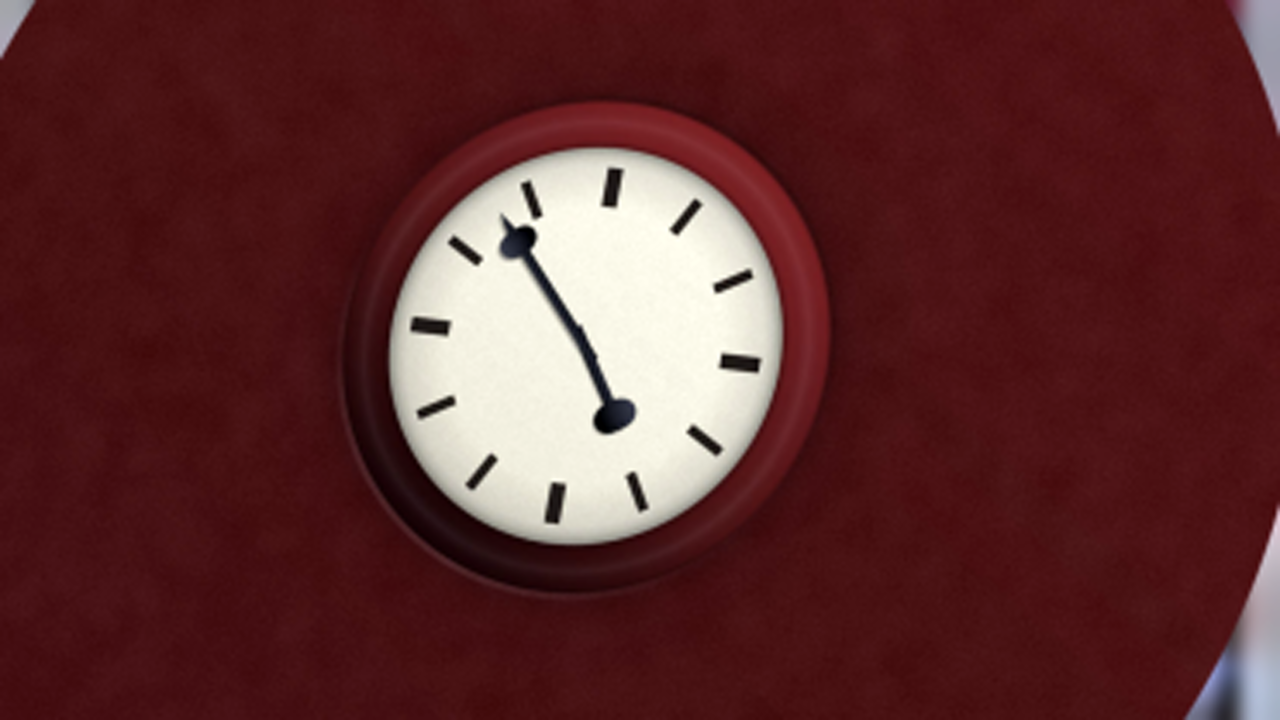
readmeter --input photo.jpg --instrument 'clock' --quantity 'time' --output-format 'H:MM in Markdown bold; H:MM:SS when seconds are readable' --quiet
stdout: **4:53**
